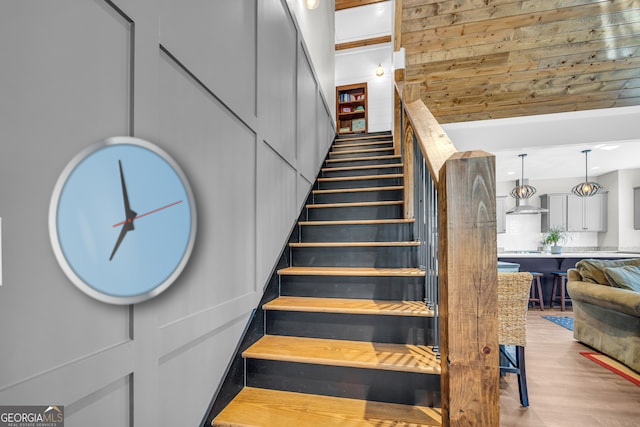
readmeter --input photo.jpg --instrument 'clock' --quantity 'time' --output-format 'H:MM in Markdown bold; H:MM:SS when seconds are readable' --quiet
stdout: **6:58:12**
